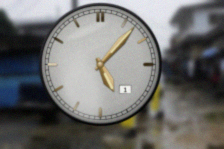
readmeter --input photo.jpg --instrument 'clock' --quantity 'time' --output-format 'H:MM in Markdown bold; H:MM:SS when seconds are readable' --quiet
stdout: **5:07**
